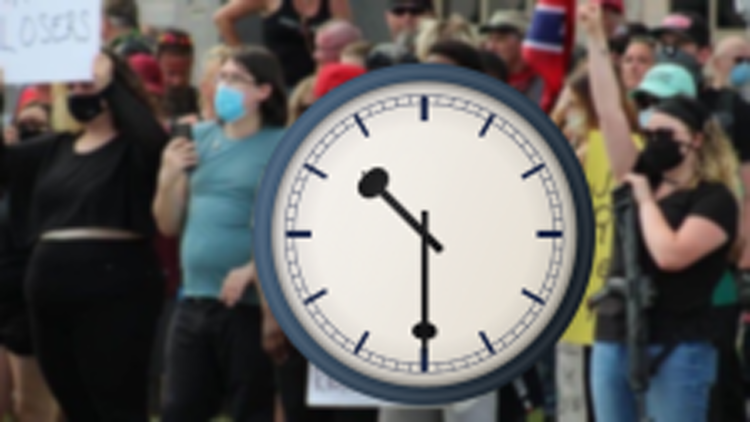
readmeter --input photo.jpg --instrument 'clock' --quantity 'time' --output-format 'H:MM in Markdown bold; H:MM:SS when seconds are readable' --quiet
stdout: **10:30**
